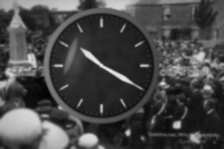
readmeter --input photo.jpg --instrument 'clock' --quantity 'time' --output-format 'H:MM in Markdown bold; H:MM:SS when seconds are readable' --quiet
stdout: **10:20**
